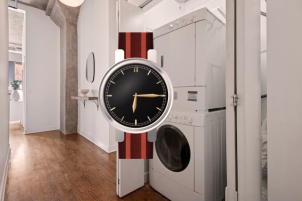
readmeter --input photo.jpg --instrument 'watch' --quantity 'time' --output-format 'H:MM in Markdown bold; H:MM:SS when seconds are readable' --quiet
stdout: **6:15**
